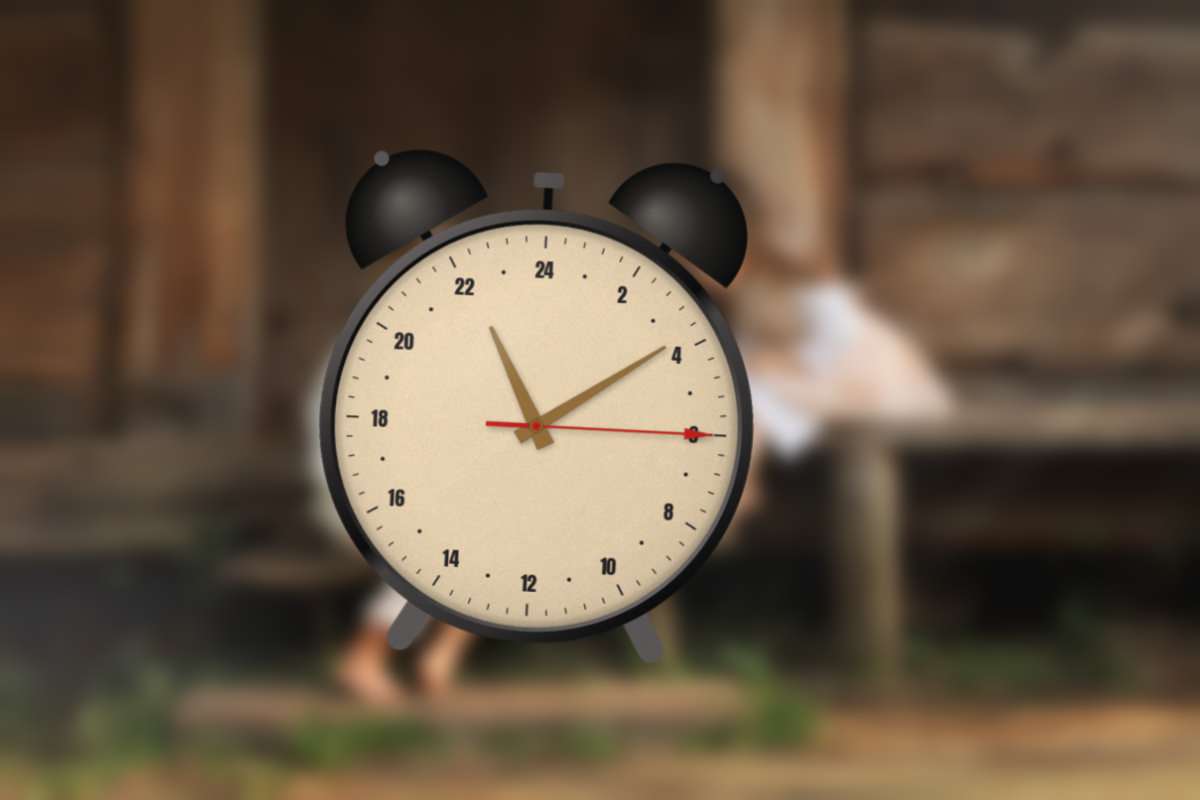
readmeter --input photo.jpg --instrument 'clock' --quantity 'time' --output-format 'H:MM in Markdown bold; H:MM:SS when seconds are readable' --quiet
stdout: **22:09:15**
